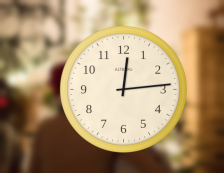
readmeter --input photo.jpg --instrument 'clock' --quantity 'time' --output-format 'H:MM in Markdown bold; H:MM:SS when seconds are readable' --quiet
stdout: **12:14**
